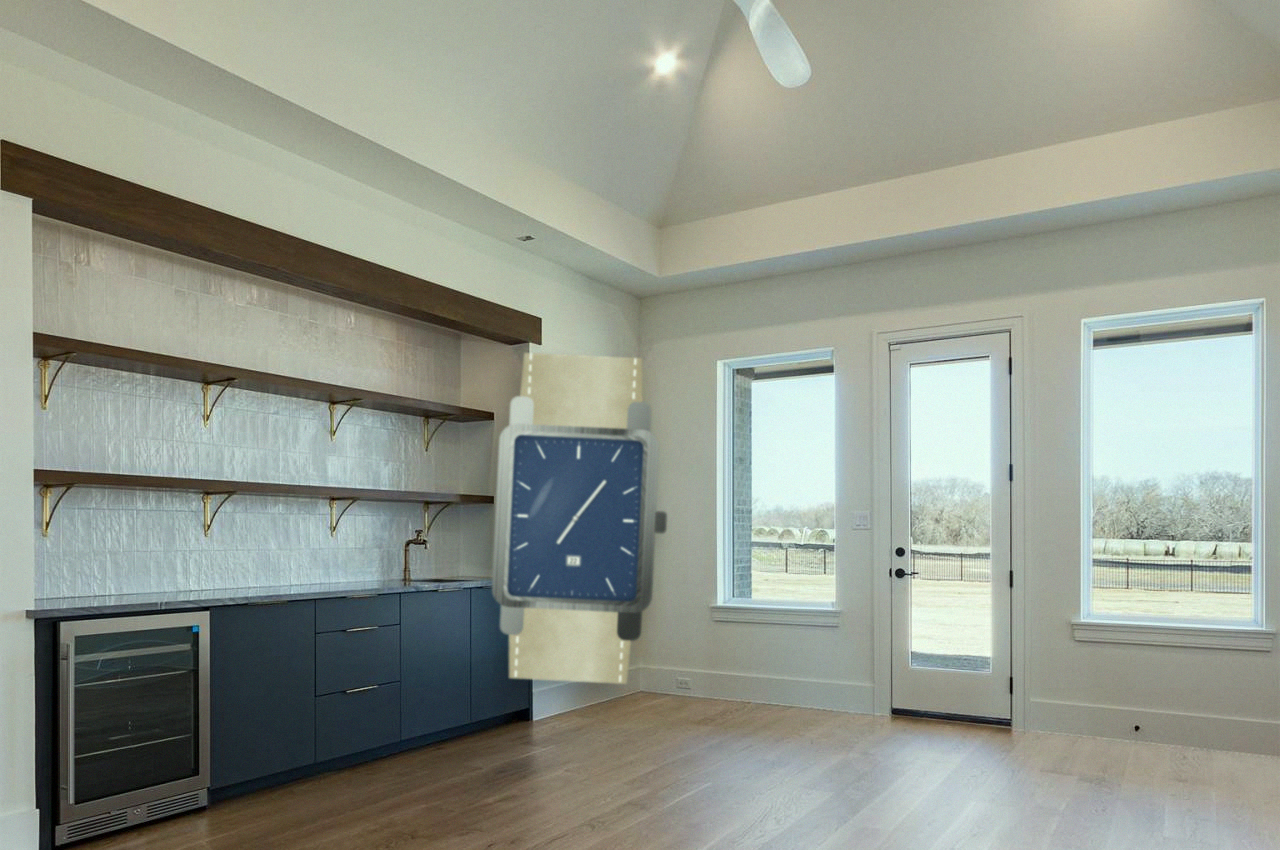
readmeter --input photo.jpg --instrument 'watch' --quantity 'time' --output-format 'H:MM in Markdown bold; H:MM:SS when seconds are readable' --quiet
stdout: **7:06**
